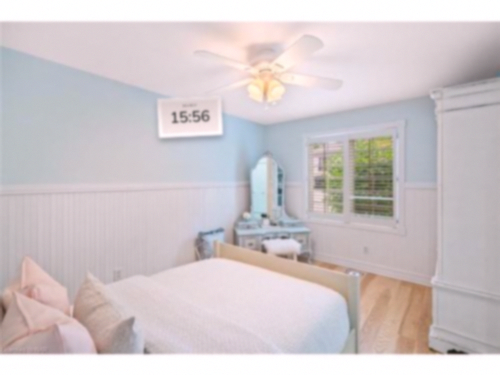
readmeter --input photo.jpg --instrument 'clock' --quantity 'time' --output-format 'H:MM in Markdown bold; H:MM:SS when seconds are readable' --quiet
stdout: **15:56**
